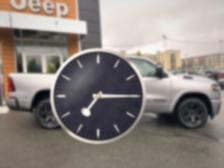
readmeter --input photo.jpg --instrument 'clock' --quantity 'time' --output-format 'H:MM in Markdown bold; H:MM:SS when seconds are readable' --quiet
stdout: **7:15**
